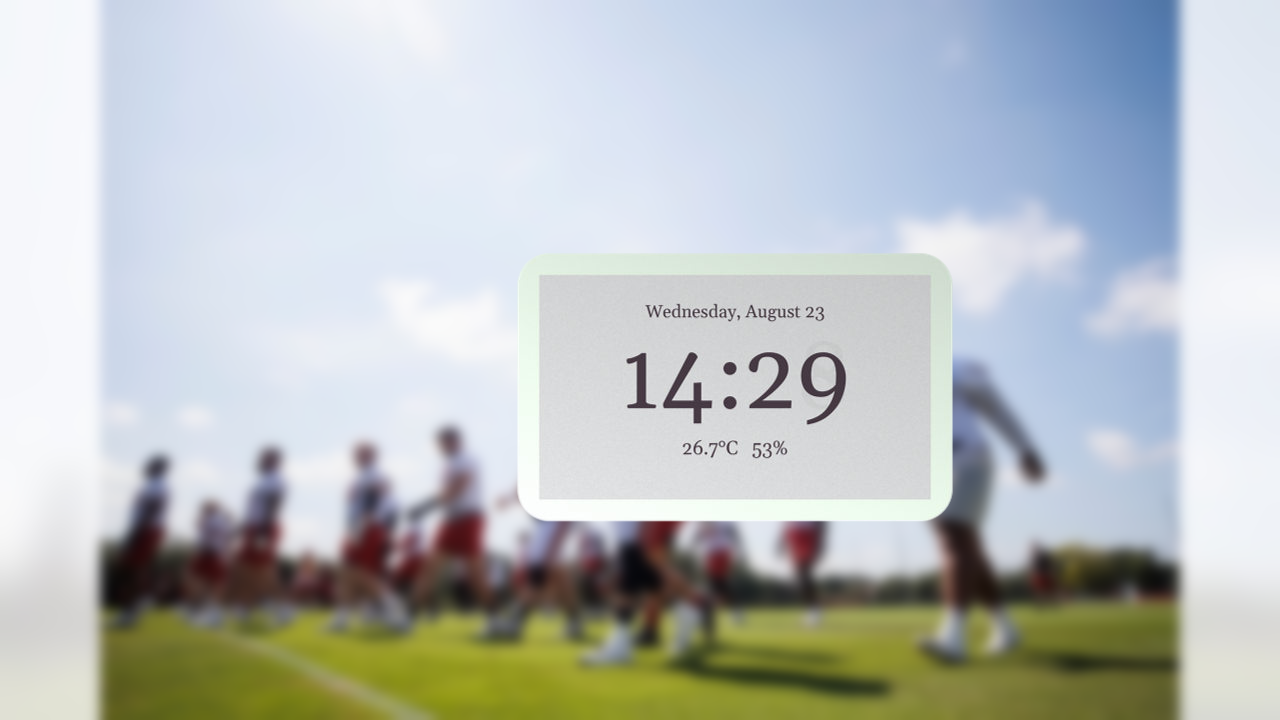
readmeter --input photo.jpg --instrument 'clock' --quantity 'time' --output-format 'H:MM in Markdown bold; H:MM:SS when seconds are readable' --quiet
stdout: **14:29**
